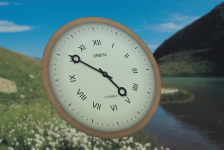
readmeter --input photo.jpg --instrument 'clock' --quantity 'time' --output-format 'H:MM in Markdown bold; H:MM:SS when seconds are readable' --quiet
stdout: **4:51**
